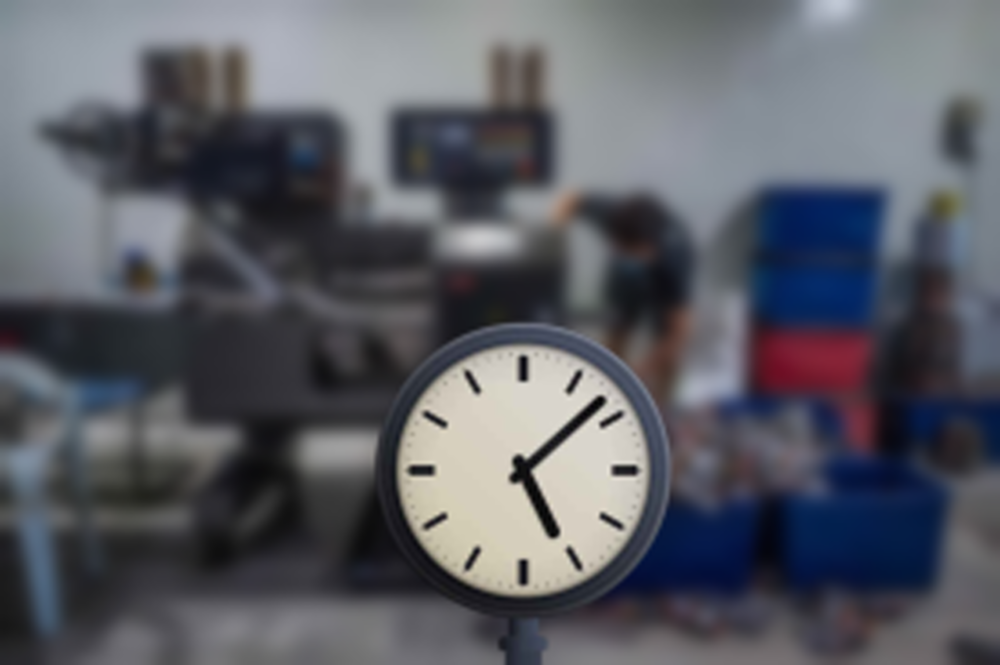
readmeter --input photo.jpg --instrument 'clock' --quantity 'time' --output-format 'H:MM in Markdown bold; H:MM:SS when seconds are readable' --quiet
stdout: **5:08**
